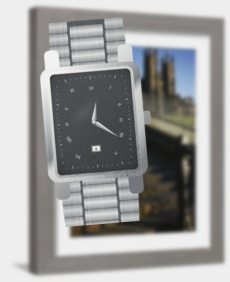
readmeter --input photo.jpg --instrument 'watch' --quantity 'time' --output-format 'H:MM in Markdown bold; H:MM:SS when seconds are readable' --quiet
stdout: **12:21**
